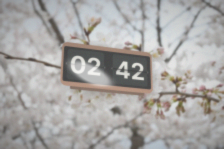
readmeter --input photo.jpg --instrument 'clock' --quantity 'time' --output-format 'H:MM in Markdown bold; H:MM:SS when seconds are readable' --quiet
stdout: **2:42**
